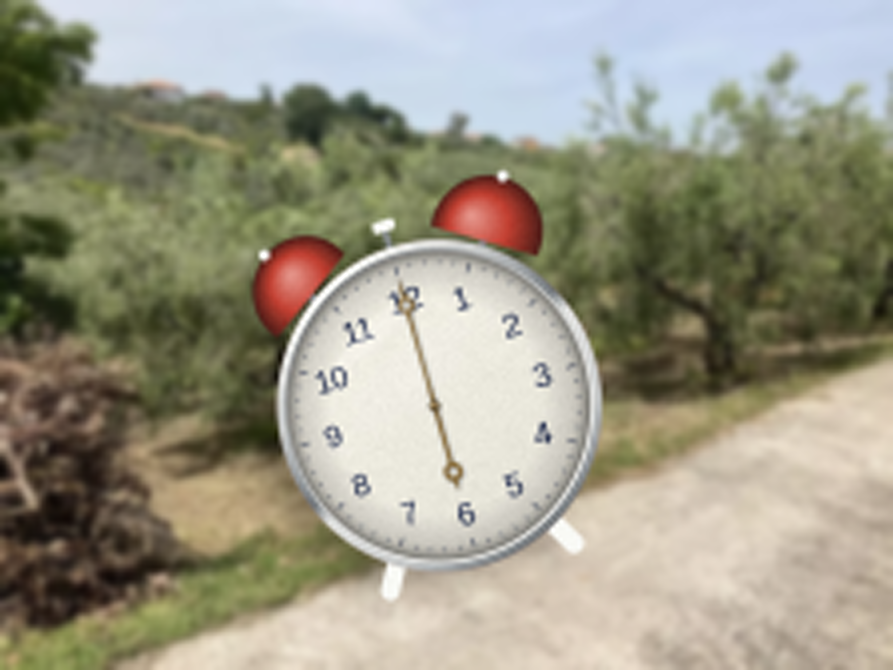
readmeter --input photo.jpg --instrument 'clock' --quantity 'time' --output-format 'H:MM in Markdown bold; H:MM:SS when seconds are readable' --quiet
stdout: **6:00**
